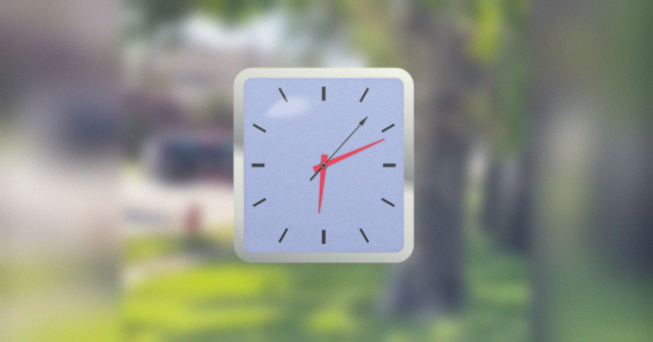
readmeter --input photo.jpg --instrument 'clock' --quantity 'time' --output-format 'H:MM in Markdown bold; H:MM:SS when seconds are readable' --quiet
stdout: **6:11:07**
